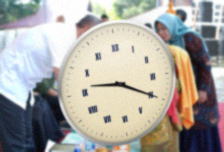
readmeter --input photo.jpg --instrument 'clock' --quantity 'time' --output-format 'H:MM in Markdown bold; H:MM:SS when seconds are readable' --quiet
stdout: **9:20**
